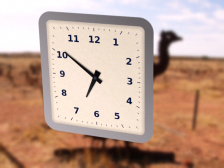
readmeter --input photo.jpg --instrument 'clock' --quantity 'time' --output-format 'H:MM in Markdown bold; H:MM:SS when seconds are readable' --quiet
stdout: **6:51**
